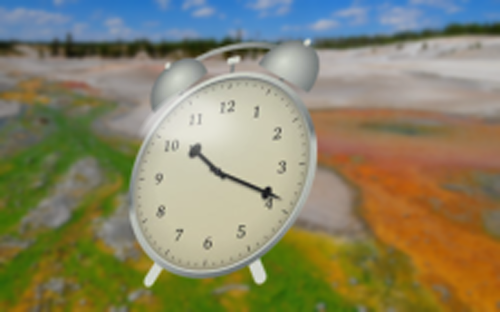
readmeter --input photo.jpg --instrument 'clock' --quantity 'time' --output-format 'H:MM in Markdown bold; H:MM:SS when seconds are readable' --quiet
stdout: **10:19**
